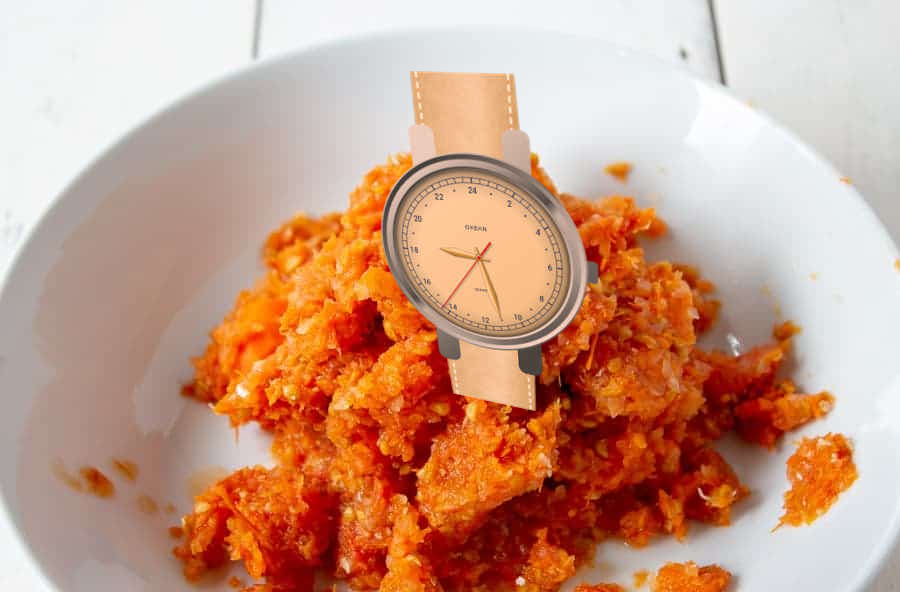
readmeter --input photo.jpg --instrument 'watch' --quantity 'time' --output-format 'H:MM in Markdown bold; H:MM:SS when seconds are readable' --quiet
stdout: **18:27:36**
